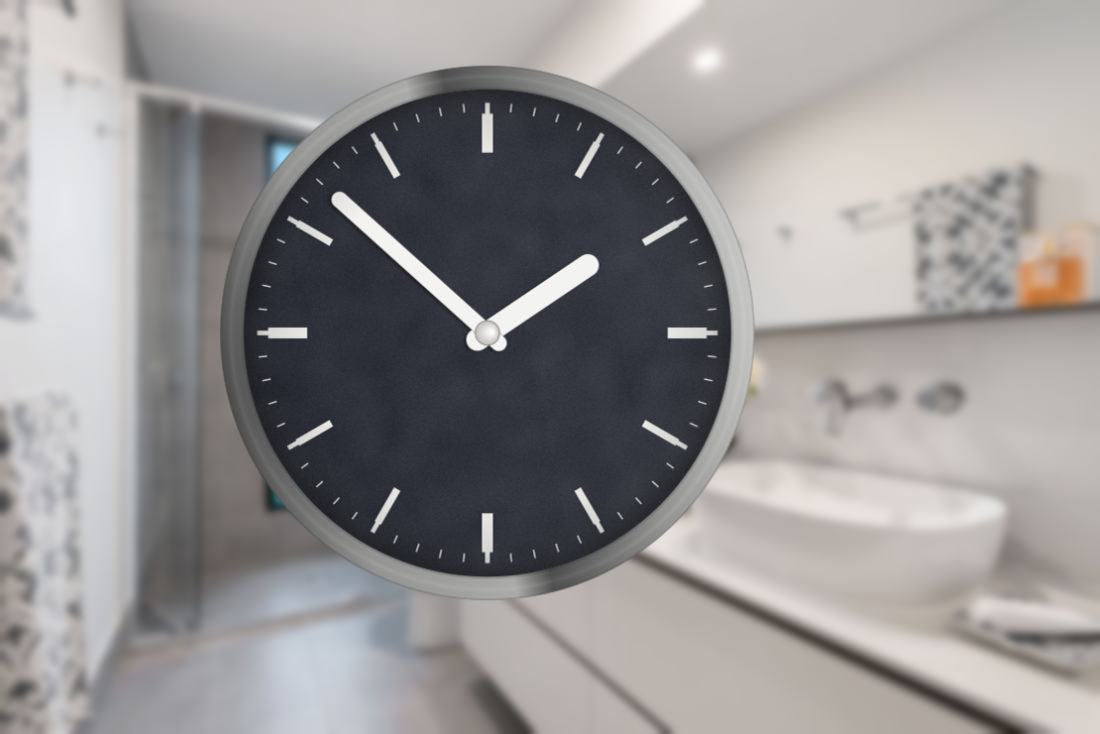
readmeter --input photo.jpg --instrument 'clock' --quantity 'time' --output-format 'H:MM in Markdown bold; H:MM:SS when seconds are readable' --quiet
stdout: **1:52**
